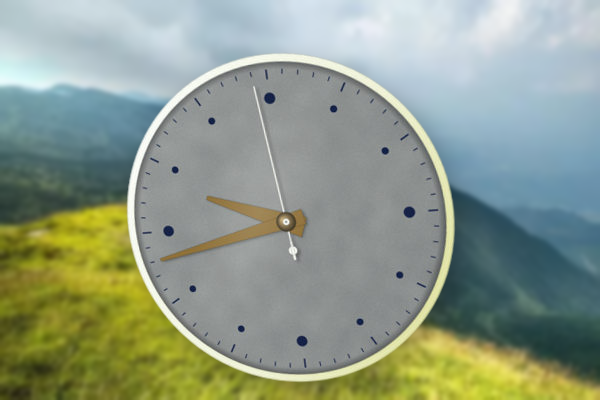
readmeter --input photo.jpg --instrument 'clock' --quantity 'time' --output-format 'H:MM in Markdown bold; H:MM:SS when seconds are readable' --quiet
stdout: **9:42:59**
